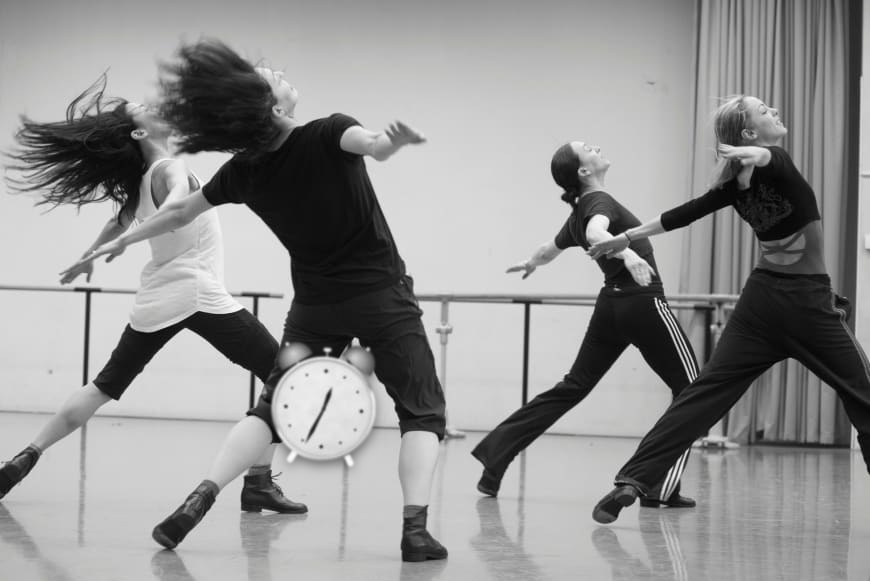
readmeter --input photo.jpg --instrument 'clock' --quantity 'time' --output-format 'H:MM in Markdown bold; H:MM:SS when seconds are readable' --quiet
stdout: **12:34**
